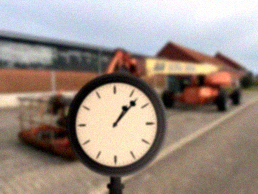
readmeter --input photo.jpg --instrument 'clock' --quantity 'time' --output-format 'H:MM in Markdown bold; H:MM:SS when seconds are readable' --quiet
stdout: **1:07**
